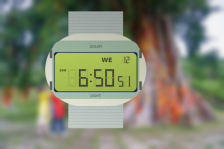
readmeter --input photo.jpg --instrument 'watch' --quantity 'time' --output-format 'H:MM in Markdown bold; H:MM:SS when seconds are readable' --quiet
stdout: **6:50:51**
